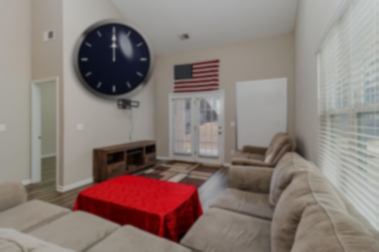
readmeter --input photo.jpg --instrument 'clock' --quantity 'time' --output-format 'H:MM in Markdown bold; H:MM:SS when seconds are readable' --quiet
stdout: **12:00**
